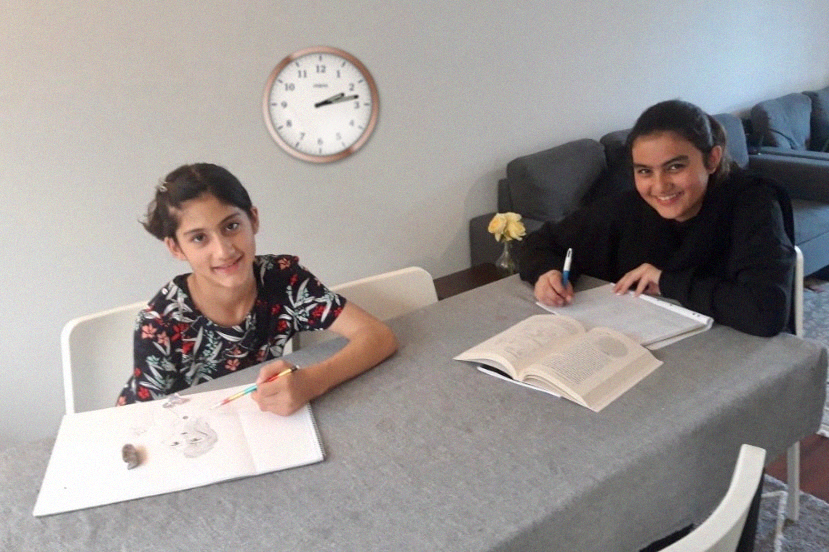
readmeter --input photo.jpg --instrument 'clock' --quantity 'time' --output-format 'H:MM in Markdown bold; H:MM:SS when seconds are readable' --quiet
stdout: **2:13**
